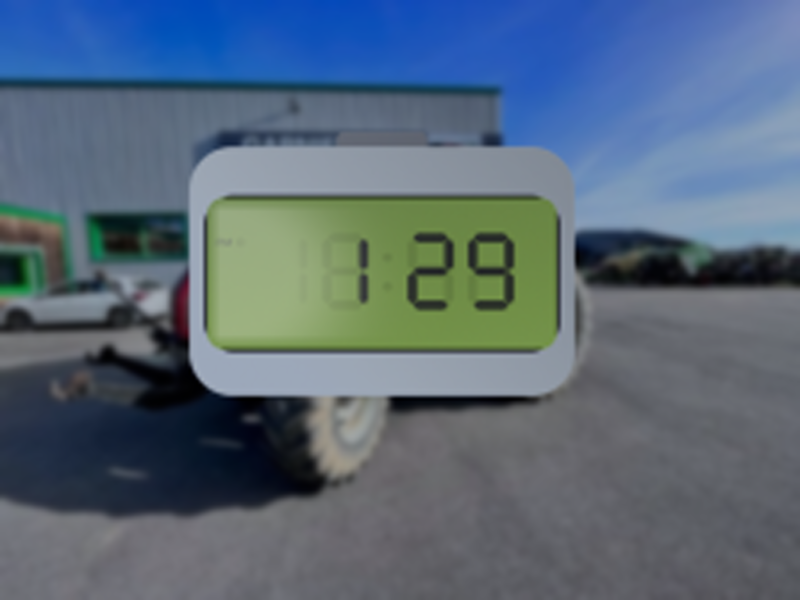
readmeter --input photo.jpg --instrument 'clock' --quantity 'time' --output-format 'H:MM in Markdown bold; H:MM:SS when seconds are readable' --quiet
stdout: **1:29**
